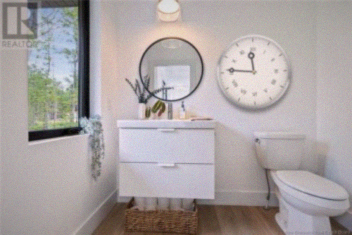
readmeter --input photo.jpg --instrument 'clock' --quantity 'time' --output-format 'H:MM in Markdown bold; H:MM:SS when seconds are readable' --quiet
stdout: **11:46**
